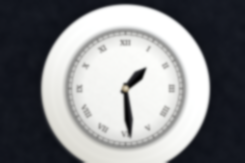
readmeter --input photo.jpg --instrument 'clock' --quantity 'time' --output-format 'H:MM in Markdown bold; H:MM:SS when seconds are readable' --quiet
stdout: **1:29**
